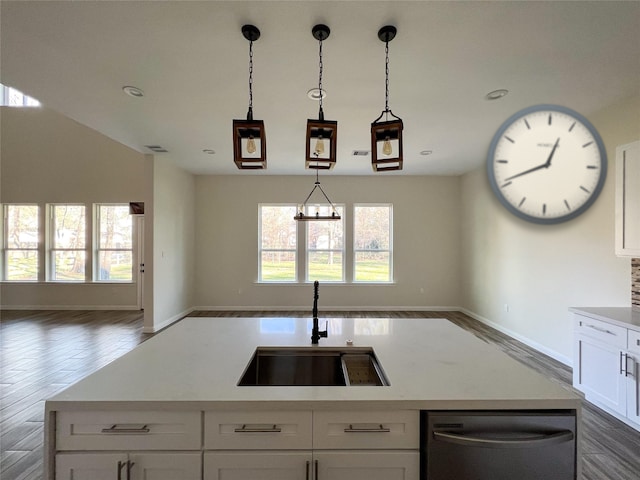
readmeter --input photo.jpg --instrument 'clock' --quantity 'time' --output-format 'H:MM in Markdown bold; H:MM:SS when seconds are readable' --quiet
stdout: **12:41**
